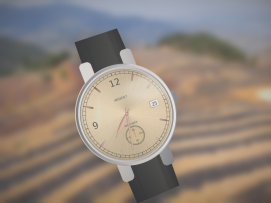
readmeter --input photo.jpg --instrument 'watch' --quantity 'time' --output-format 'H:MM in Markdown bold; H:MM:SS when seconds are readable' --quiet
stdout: **7:32**
